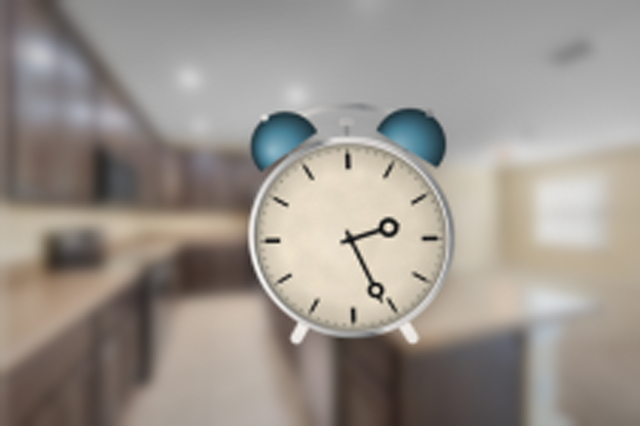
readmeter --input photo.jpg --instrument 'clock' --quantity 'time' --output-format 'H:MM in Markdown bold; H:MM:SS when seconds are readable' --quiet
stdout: **2:26**
